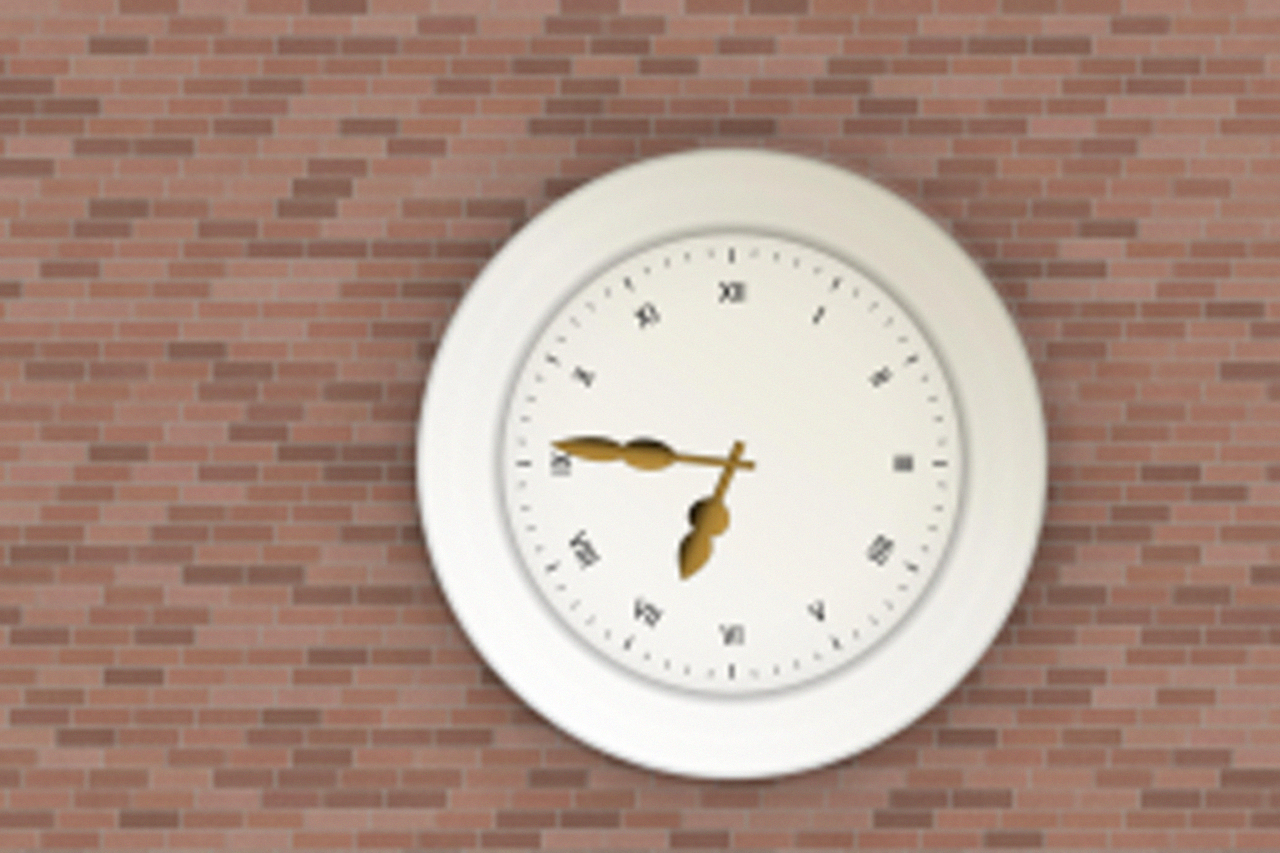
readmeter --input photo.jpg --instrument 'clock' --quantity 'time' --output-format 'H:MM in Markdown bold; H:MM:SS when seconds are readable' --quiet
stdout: **6:46**
